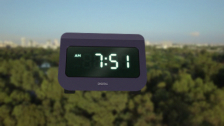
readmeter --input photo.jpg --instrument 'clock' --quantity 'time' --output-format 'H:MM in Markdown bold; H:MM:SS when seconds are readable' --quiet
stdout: **7:51**
